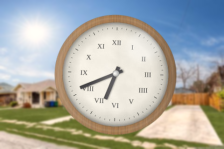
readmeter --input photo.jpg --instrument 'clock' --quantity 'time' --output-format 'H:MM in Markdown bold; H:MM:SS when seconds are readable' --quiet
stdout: **6:41**
